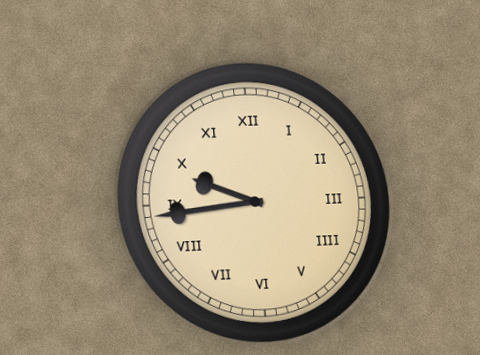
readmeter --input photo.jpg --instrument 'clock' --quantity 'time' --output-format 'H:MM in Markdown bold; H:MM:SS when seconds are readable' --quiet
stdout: **9:44**
